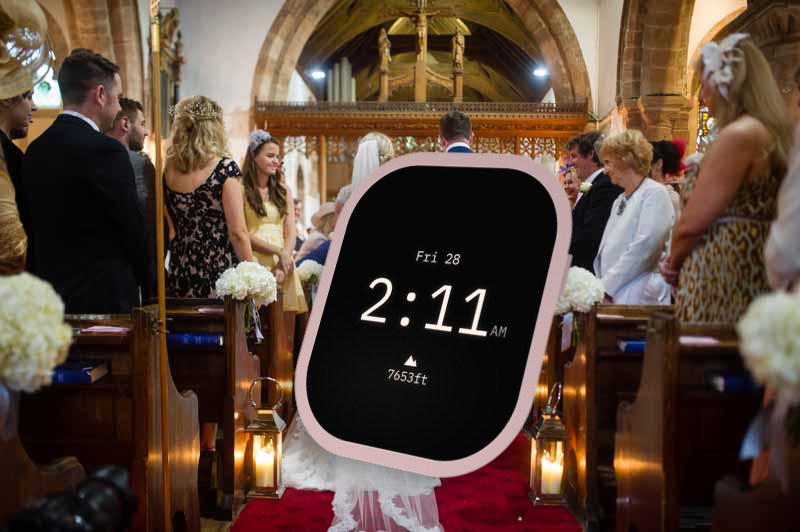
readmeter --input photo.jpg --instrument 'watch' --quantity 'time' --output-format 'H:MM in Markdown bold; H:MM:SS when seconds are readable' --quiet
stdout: **2:11**
